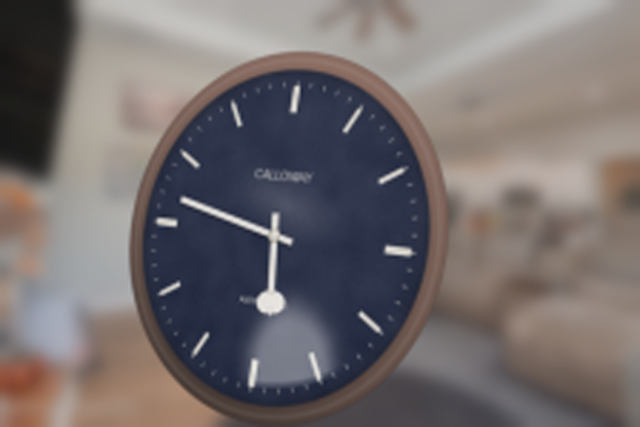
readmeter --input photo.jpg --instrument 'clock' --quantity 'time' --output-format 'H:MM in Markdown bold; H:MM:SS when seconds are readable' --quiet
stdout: **5:47**
